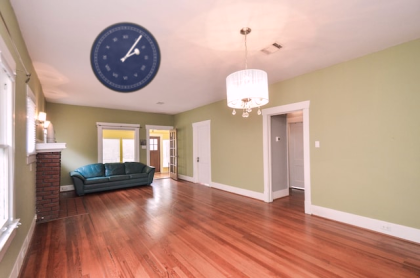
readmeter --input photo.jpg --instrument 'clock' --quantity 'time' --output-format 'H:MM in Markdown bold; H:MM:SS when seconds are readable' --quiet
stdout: **2:06**
